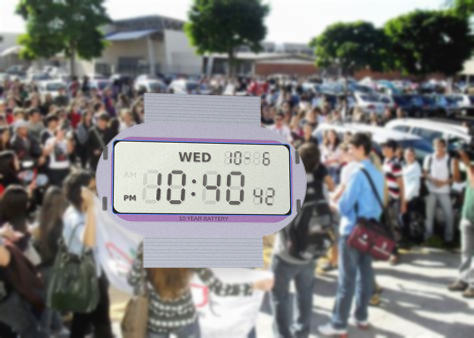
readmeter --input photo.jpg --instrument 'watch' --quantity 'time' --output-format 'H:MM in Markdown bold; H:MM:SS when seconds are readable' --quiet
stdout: **10:40:42**
